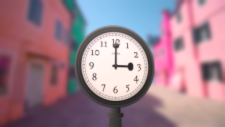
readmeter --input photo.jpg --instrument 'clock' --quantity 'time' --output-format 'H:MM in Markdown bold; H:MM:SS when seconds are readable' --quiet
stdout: **3:00**
